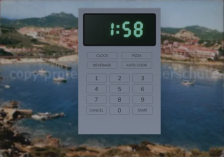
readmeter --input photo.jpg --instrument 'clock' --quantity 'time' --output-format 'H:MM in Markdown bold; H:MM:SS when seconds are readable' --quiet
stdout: **1:58**
